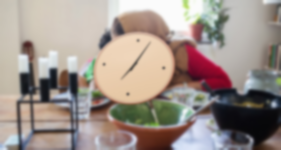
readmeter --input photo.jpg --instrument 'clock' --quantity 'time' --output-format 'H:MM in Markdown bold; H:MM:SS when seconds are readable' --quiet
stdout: **7:04**
